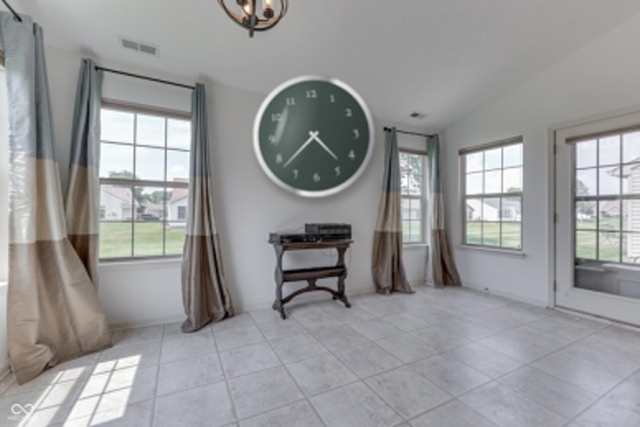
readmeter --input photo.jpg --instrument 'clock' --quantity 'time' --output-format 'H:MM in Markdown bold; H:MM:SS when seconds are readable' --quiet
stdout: **4:38**
